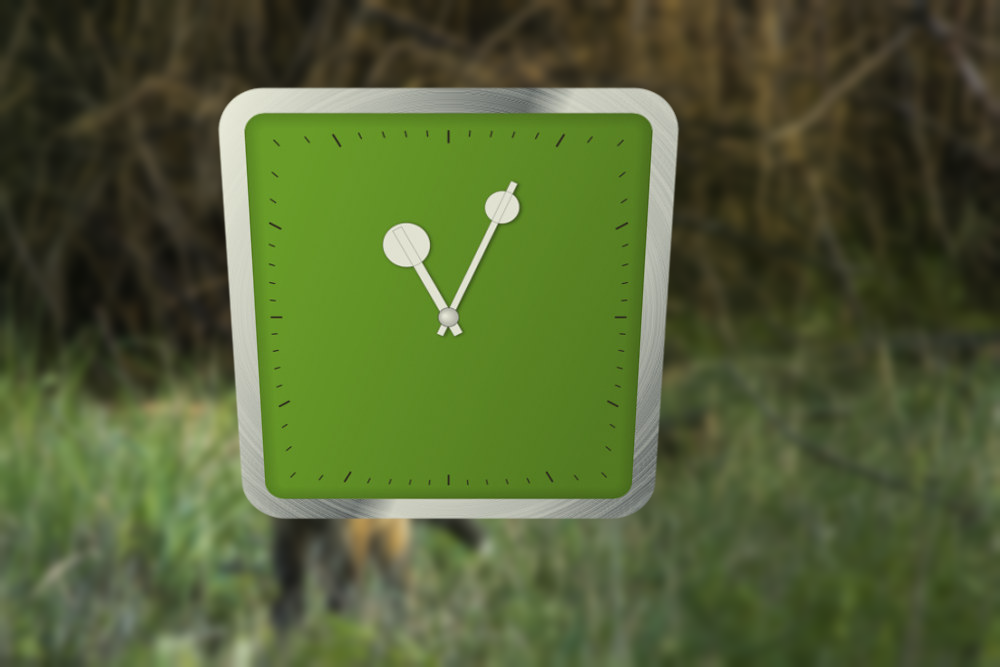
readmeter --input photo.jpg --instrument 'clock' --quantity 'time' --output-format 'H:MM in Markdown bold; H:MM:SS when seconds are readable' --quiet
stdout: **11:04**
